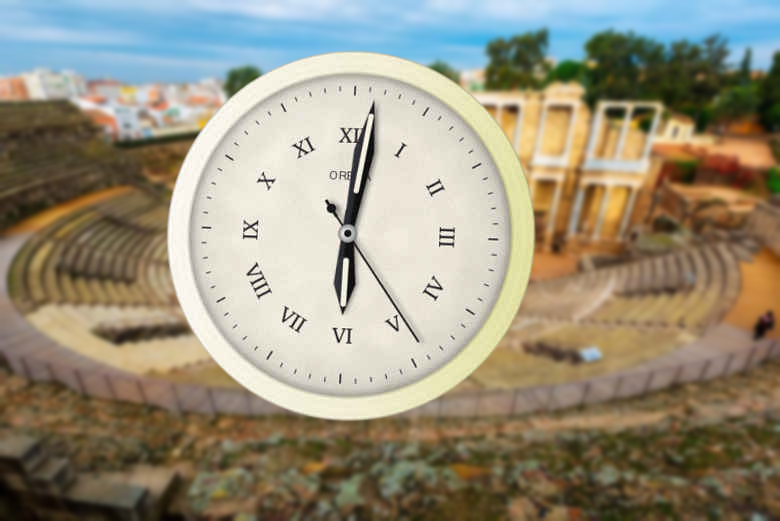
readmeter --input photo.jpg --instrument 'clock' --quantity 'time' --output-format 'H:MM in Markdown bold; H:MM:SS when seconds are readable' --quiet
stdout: **6:01:24**
